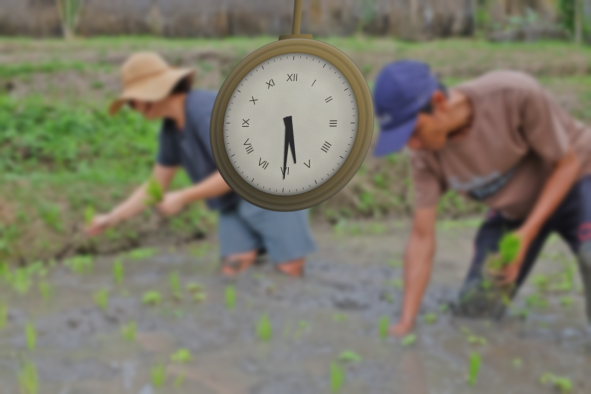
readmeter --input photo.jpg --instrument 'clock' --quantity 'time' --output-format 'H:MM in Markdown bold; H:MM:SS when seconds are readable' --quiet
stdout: **5:30**
